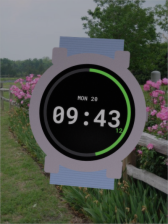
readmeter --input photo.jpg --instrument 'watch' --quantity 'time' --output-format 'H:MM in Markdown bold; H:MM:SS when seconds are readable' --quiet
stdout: **9:43**
